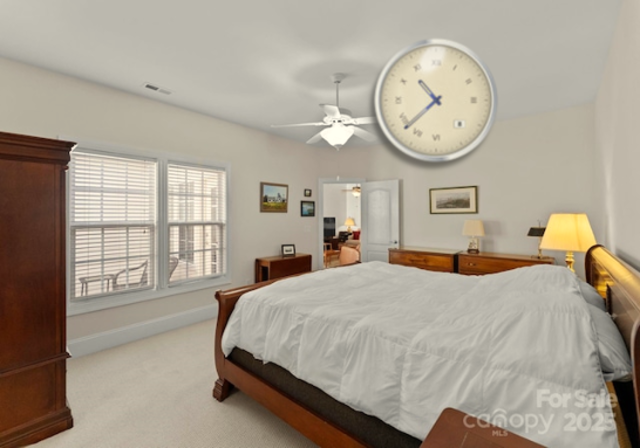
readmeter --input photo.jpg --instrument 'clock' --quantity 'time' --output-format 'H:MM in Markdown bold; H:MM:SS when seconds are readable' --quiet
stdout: **10:38**
